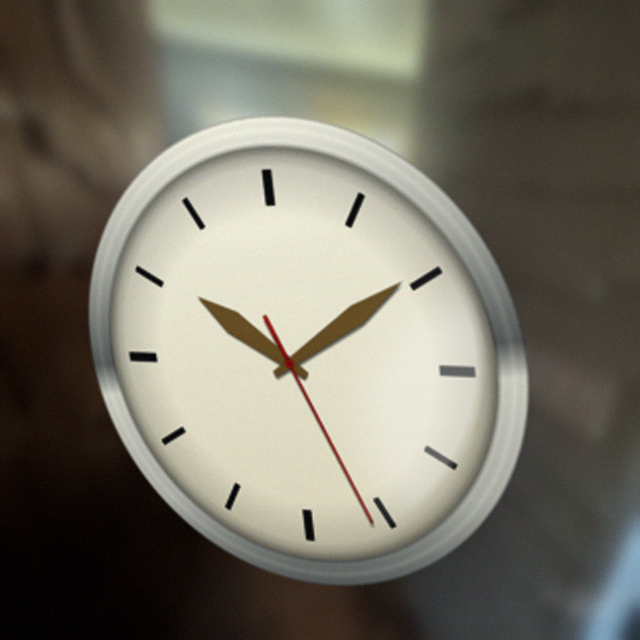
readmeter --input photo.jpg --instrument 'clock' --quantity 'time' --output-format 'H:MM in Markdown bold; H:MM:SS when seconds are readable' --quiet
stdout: **10:09:26**
